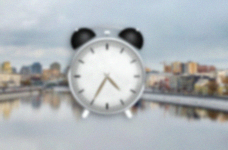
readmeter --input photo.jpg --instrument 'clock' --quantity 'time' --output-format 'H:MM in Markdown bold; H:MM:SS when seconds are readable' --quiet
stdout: **4:35**
